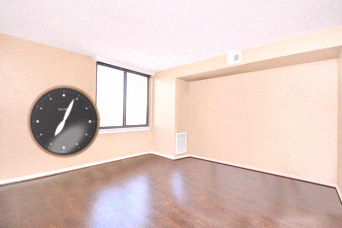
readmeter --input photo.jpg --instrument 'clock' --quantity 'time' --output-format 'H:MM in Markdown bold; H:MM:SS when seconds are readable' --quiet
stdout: **7:04**
